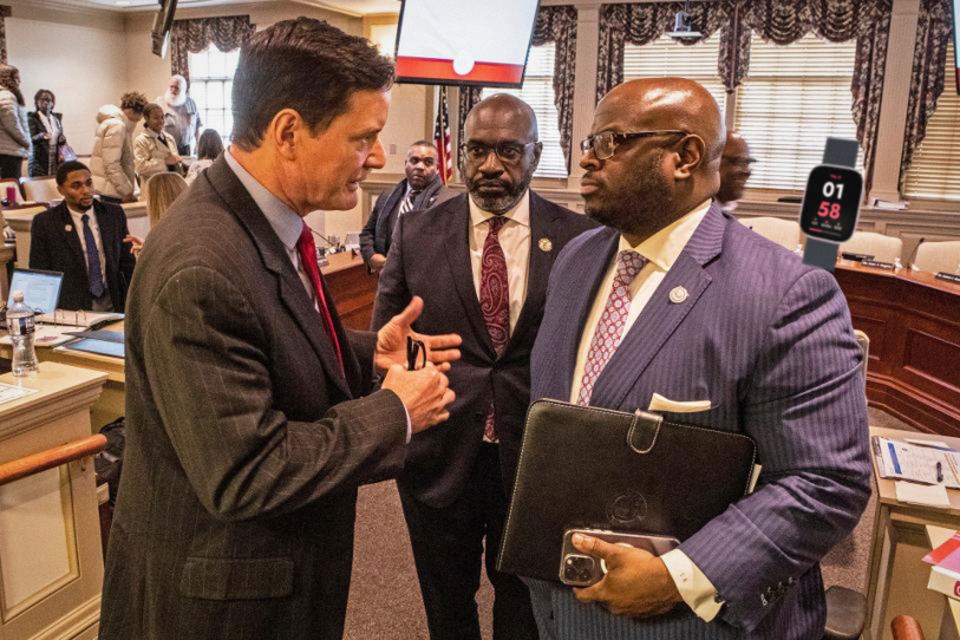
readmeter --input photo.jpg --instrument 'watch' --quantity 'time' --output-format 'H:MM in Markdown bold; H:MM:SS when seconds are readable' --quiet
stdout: **1:58**
